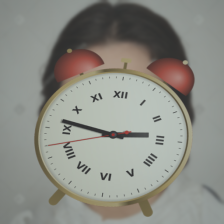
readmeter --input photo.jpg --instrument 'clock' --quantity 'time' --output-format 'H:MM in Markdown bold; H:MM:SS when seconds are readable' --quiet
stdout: **2:46:42**
